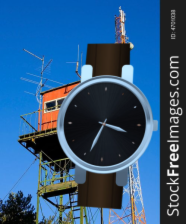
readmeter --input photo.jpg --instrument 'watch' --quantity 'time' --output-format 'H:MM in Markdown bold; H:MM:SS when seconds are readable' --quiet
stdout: **3:34**
